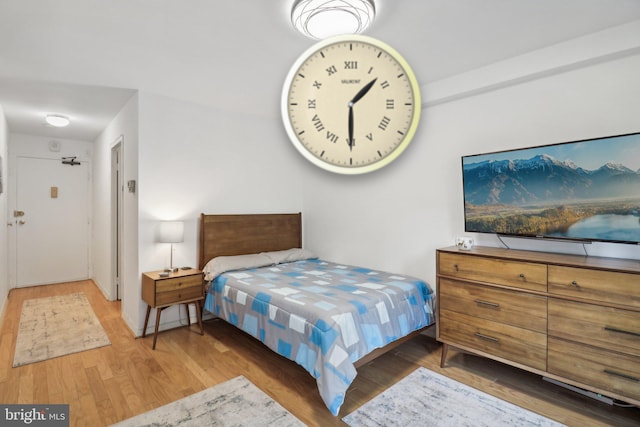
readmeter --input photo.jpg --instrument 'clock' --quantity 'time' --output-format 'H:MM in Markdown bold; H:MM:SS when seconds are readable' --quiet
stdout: **1:30**
